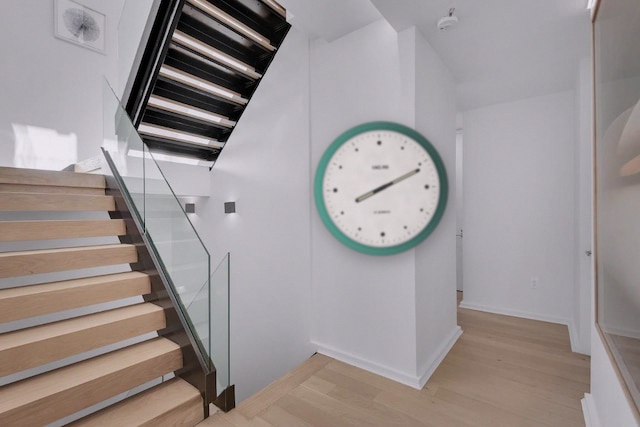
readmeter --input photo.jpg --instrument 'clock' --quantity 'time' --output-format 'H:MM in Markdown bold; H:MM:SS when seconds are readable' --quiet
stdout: **8:11**
